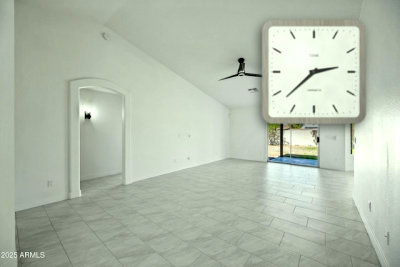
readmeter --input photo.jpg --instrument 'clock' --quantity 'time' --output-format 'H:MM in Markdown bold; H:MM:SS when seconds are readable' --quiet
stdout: **2:38**
